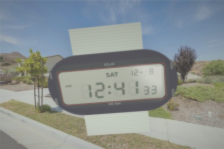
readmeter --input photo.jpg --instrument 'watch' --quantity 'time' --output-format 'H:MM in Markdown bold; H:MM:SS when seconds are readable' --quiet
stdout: **12:41:33**
